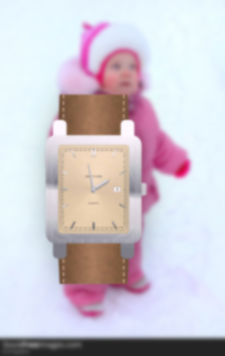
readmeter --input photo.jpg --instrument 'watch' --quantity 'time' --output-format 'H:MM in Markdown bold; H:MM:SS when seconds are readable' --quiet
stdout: **1:58**
